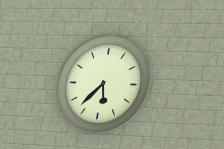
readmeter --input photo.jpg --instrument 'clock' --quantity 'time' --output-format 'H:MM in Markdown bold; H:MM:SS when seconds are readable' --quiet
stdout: **5:37**
